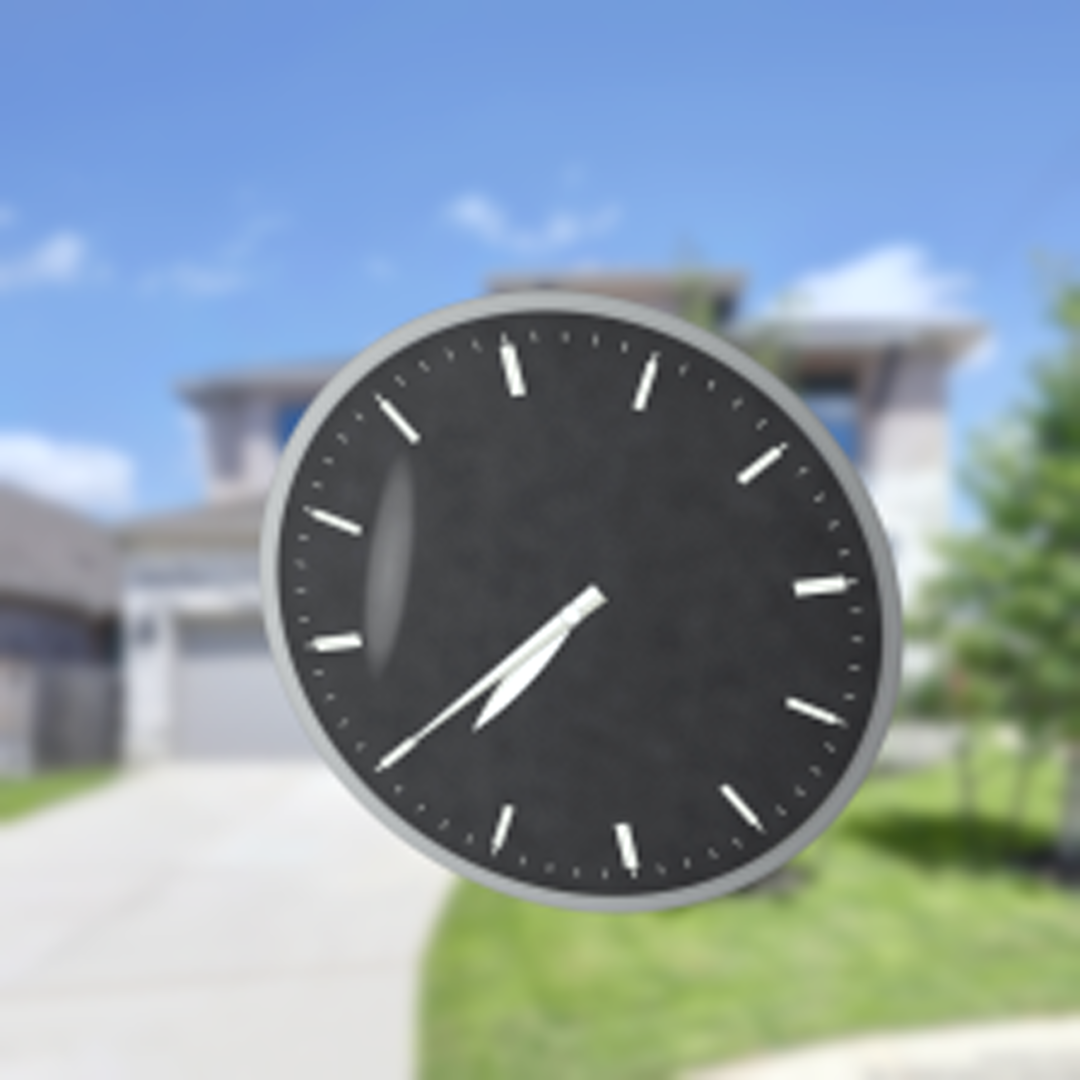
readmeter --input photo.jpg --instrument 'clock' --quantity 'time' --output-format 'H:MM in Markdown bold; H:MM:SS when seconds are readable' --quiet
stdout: **7:40**
